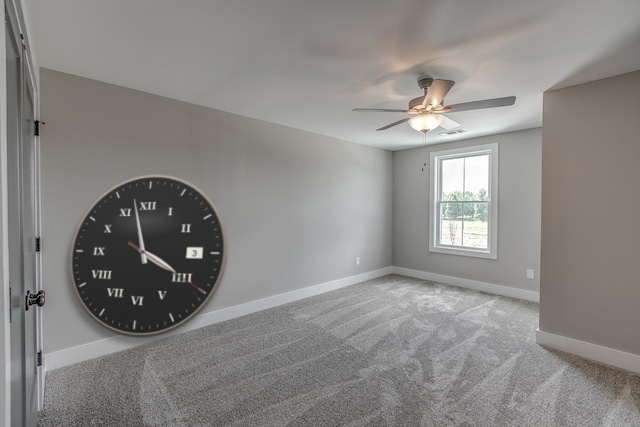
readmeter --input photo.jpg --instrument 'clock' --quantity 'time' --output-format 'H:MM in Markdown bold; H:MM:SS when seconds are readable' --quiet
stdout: **3:57:20**
